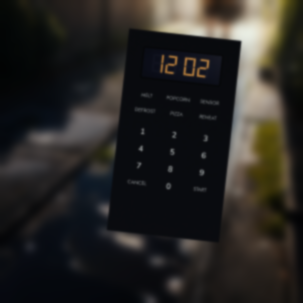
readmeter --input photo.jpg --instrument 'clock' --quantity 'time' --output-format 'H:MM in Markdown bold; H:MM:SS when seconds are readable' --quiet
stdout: **12:02**
